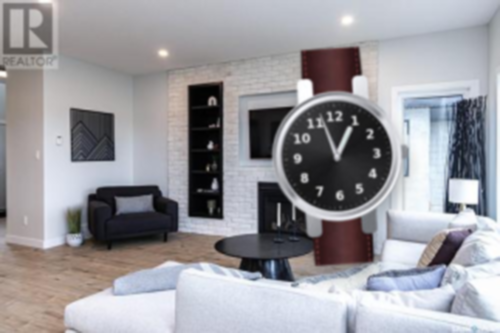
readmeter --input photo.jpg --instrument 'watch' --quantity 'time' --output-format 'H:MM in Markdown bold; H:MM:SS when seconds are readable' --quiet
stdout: **12:57**
